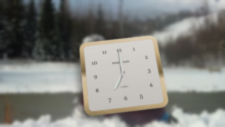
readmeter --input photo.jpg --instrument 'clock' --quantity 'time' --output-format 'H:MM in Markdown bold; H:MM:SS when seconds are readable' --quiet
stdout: **7:00**
